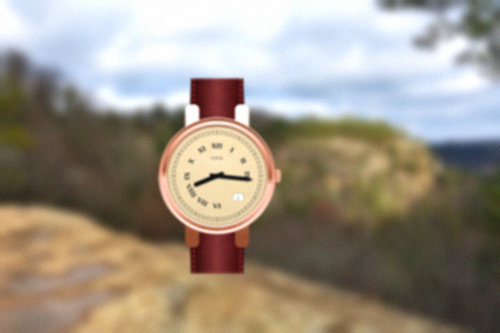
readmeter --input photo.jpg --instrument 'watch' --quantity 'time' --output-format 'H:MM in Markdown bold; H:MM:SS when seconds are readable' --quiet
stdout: **8:16**
